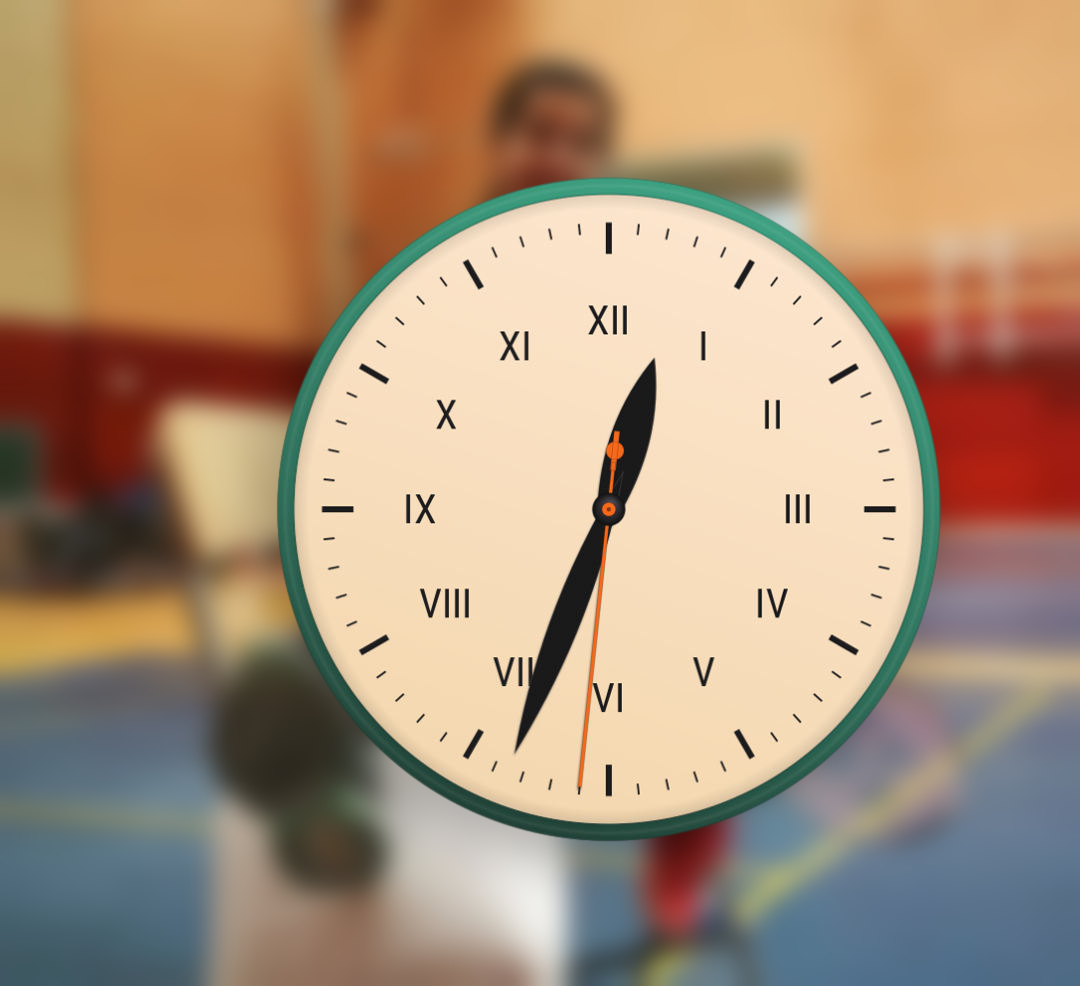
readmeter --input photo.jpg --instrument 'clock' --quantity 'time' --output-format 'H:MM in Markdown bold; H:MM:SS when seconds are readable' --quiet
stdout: **12:33:31**
